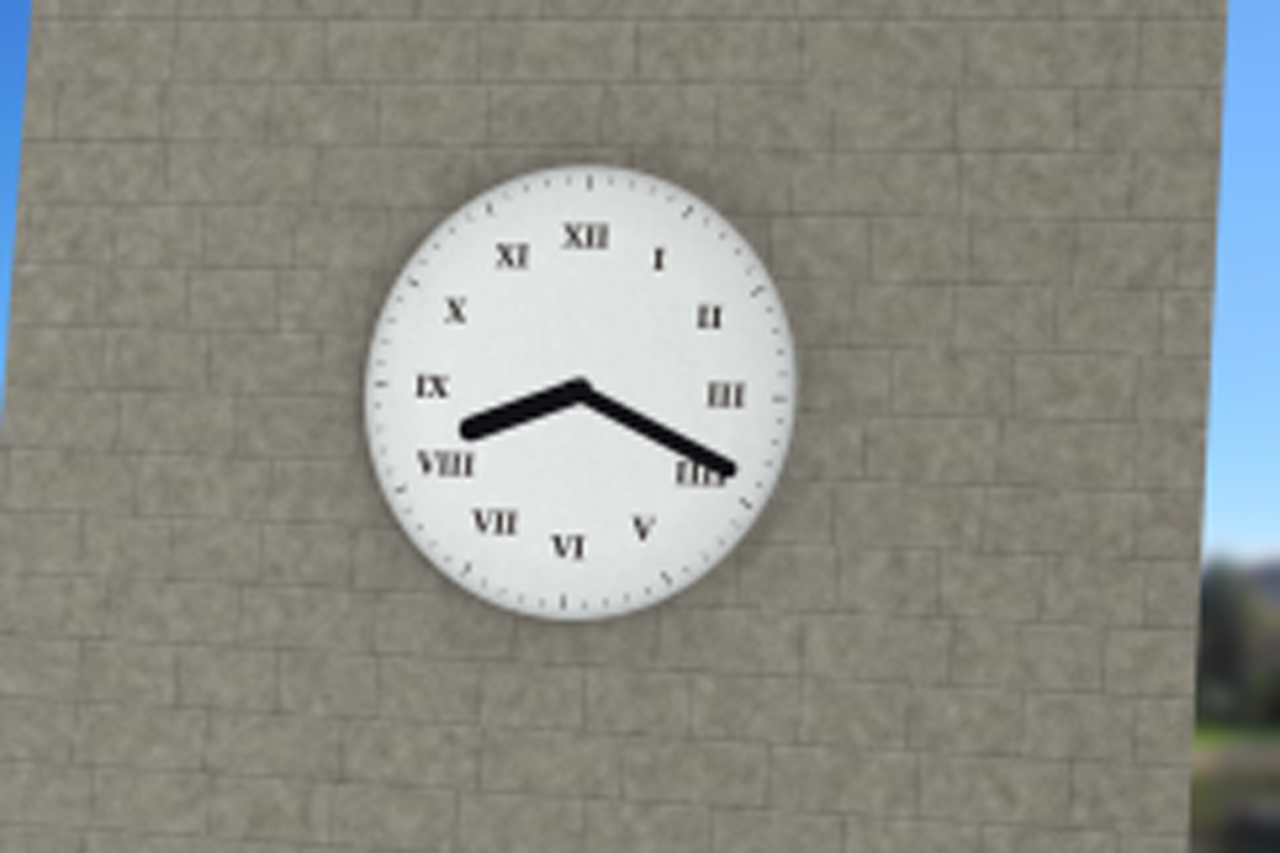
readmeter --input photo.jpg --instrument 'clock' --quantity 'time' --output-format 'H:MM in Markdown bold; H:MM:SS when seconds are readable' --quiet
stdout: **8:19**
